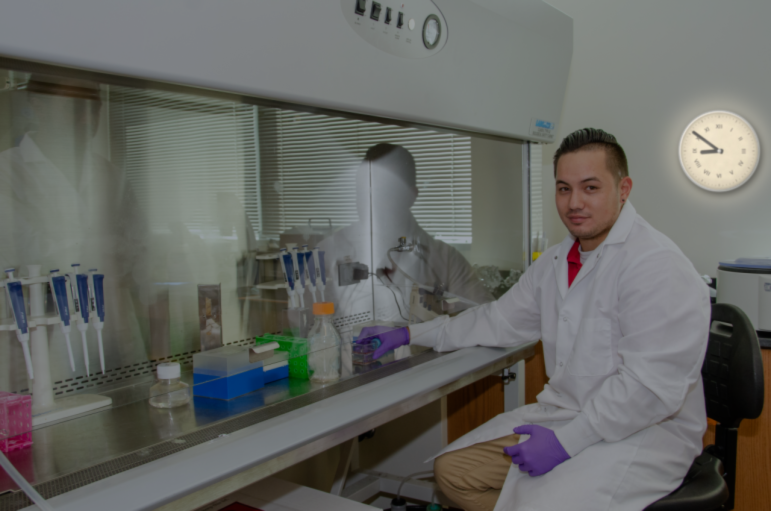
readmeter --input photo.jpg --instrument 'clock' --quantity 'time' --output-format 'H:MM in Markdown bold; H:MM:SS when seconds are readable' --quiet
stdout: **8:51**
